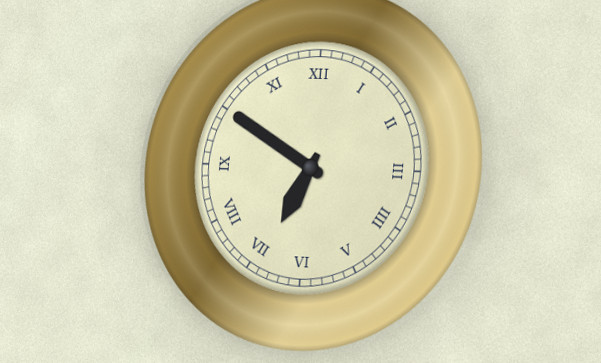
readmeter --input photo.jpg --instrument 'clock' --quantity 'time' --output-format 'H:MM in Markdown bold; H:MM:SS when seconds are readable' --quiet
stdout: **6:50**
